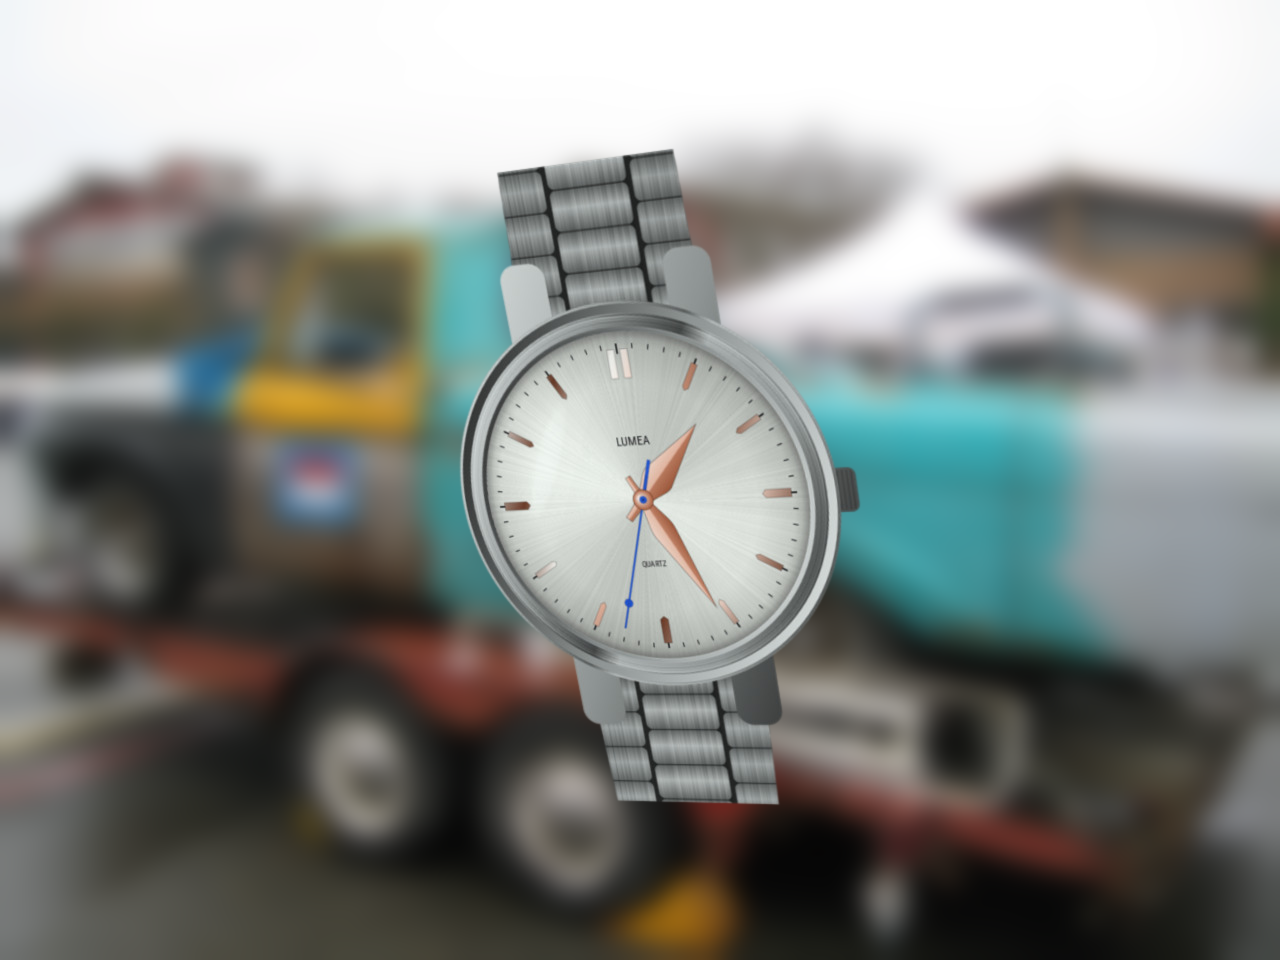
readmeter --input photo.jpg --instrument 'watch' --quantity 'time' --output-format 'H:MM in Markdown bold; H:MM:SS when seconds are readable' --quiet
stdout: **1:25:33**
